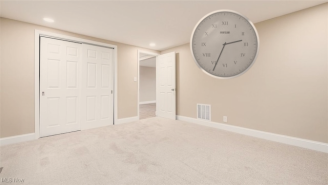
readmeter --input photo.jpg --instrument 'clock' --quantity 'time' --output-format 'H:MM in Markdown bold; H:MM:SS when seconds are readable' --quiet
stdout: **2:34**
